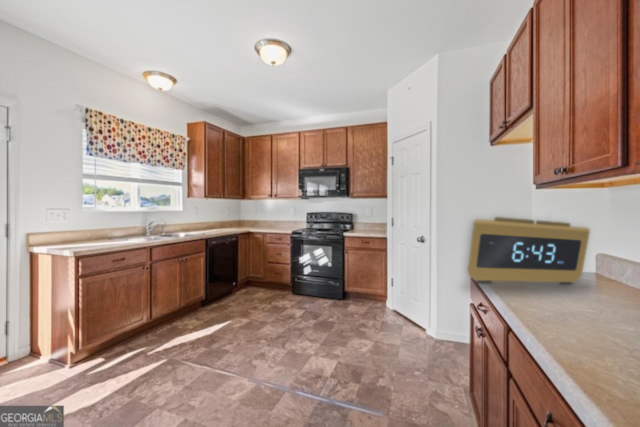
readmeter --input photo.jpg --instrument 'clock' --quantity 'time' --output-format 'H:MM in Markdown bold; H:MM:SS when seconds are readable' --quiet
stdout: **6:43**
